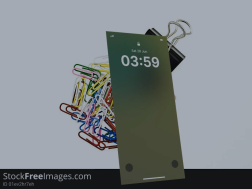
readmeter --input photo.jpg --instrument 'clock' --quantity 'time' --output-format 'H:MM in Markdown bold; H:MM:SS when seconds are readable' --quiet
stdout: **3:59**
